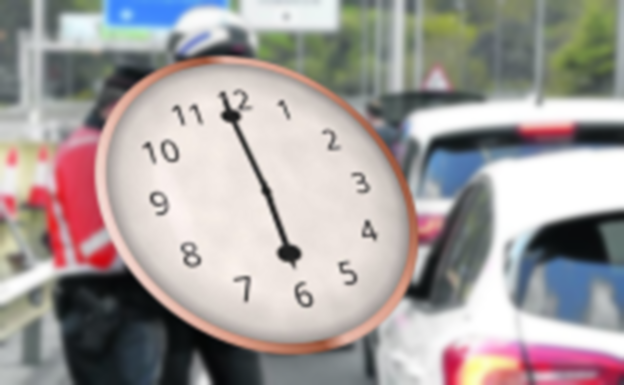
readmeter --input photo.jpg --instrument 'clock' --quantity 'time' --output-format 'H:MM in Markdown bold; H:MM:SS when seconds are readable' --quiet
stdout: **5:59**
